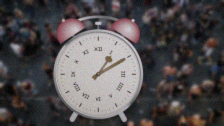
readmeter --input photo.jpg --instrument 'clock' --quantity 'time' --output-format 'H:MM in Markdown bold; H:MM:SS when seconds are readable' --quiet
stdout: **1:10**
